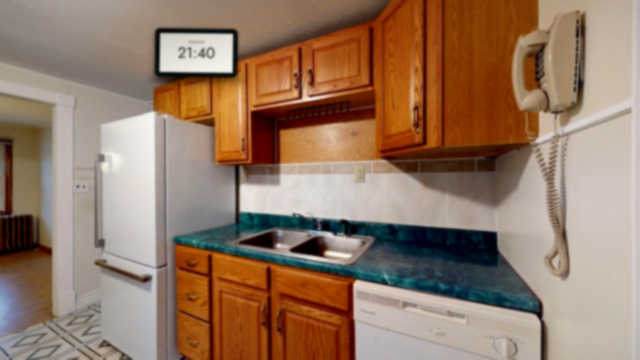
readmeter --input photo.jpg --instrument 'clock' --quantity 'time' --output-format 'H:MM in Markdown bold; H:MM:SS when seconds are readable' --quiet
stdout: **21:40**
